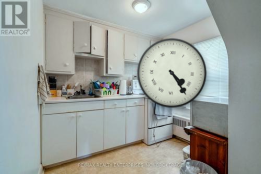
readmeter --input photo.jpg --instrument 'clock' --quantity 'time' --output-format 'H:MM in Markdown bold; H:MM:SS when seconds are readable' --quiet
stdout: **4:24**
